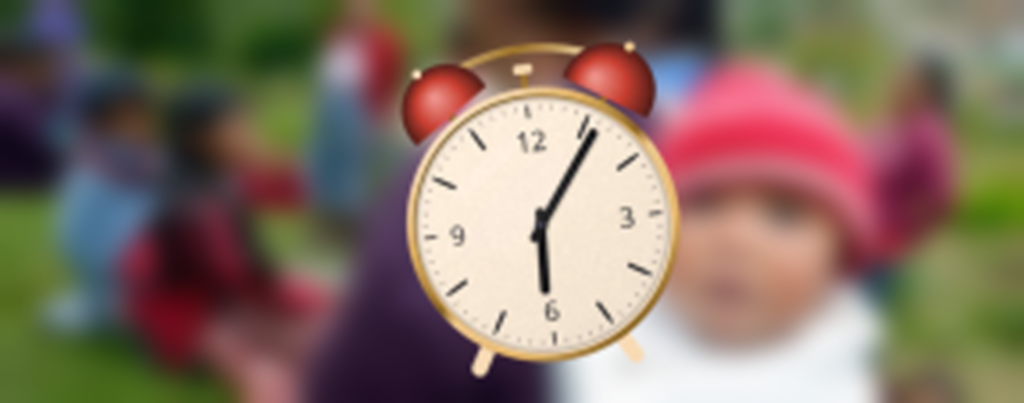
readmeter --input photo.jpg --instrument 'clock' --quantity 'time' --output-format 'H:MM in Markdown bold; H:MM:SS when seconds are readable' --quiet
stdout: **6:06**
